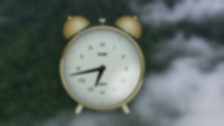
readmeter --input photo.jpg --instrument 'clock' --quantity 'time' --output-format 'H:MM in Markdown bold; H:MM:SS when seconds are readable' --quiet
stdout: **6:43**
